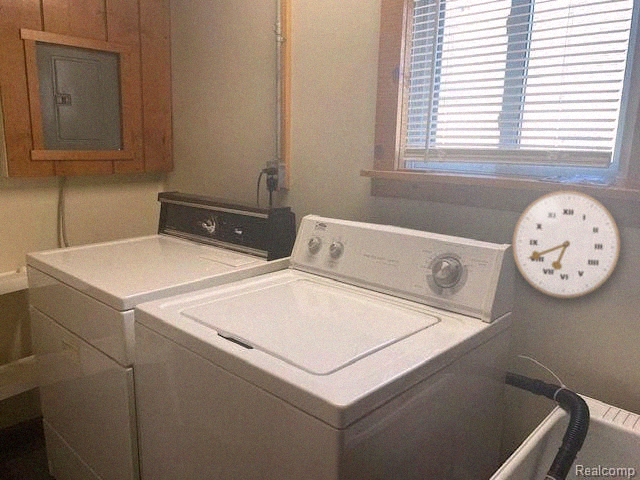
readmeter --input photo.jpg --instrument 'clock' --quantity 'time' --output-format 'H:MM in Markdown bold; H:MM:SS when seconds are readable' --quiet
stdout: **6:41**
